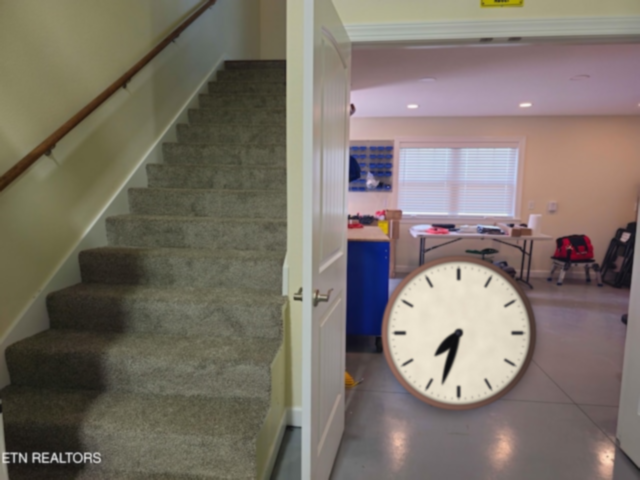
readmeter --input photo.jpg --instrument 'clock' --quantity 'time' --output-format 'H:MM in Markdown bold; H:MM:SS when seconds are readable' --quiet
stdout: **7:33**
